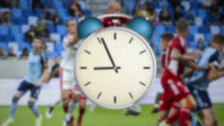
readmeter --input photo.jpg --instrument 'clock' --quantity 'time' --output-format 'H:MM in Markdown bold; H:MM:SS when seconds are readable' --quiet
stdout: **8:56**
